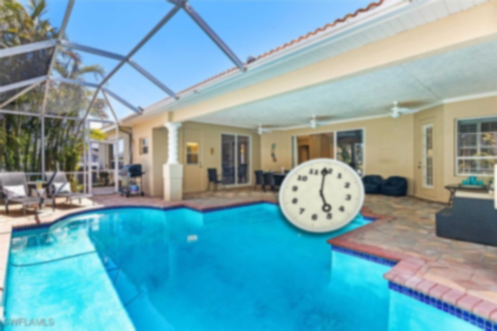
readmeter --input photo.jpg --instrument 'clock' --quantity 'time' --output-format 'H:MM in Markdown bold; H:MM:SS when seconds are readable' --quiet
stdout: **4:59**
